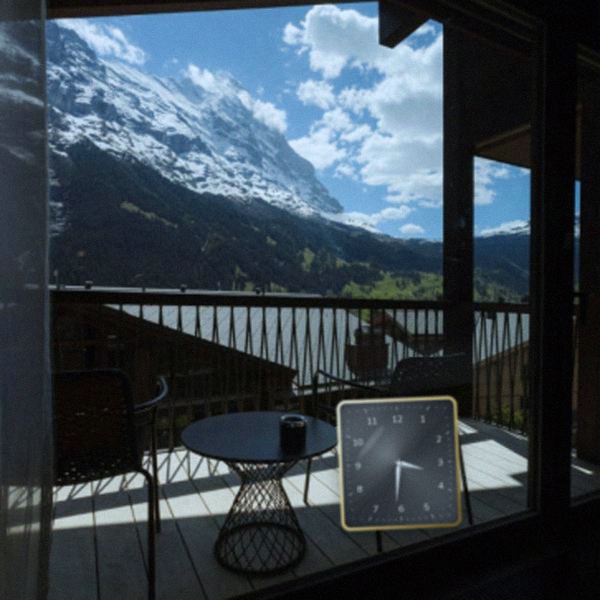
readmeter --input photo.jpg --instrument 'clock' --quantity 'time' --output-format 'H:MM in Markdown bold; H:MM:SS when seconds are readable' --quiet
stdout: **3:31**
